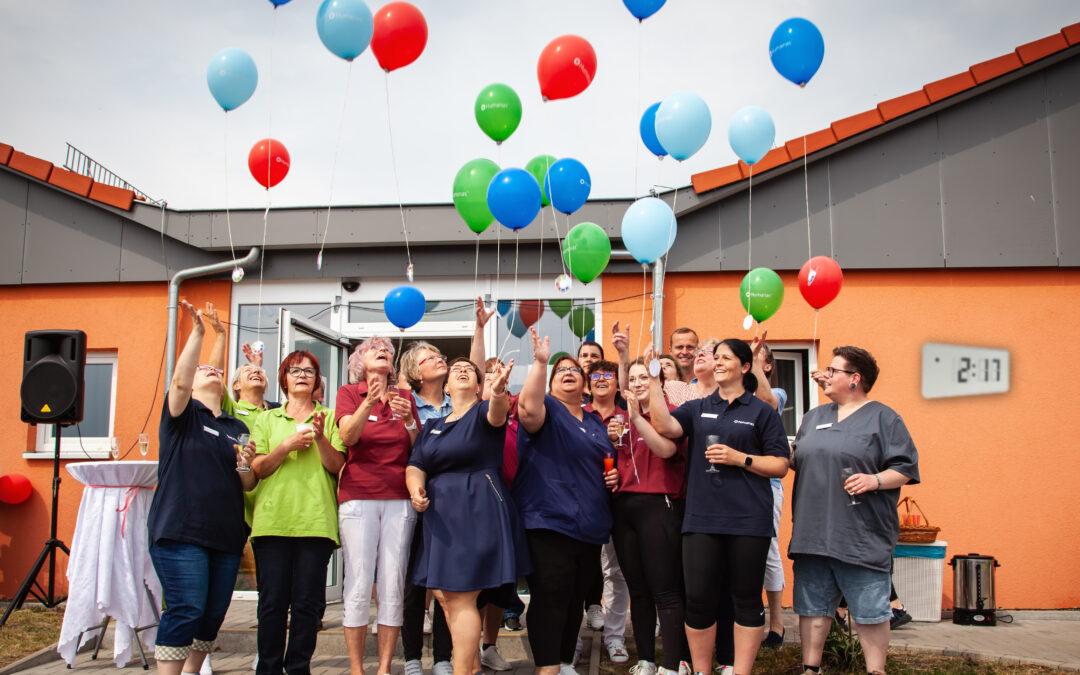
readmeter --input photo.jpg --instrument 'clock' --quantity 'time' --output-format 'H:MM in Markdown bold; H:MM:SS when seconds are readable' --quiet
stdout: **2:17**
